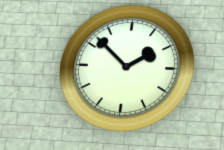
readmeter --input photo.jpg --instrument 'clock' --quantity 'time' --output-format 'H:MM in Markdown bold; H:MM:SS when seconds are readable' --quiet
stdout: **1:52**
